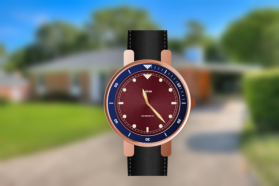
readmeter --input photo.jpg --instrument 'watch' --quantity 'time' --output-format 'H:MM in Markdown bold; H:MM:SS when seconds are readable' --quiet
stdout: **11:23**
